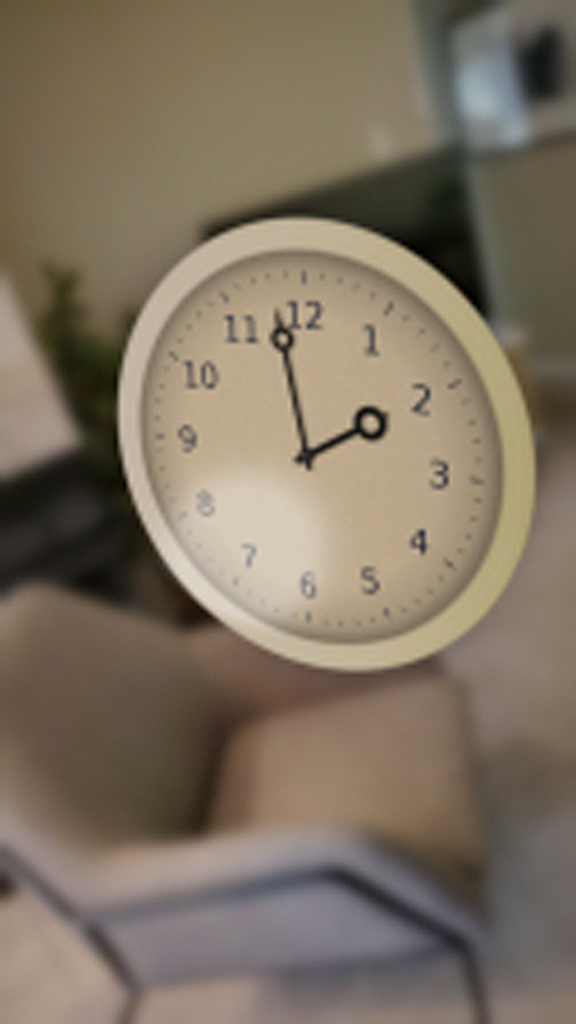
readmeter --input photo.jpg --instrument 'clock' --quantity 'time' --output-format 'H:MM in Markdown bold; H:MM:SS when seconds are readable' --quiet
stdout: **1:58**
